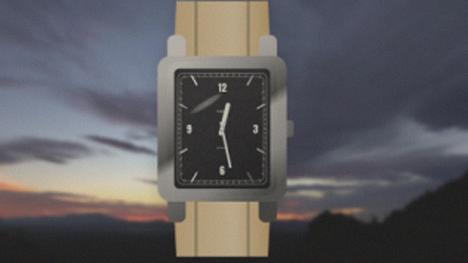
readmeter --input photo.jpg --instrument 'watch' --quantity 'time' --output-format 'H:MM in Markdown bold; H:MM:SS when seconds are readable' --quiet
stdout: **12:28**
